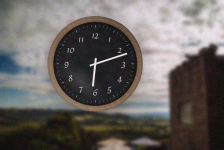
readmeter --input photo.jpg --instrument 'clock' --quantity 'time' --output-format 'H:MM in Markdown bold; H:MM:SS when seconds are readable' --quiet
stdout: **6:12**
